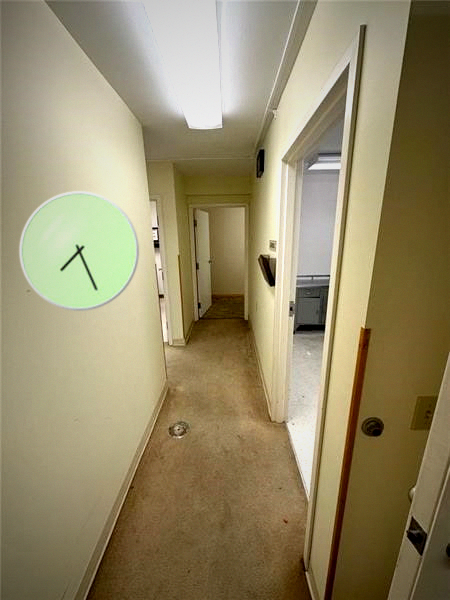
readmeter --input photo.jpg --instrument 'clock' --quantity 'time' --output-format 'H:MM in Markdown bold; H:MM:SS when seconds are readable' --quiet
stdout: **7:26**
